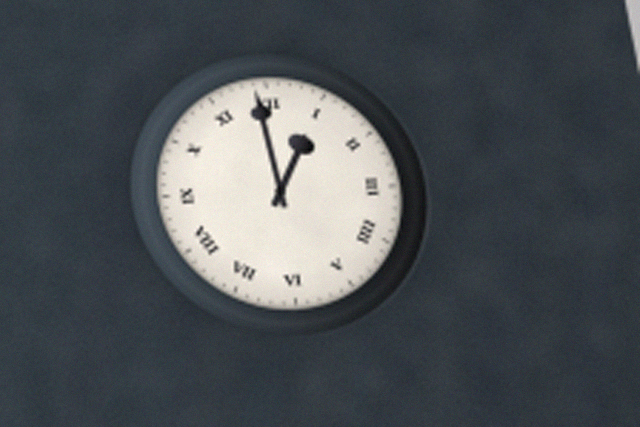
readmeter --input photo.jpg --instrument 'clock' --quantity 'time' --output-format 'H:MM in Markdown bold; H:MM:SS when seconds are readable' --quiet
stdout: **12:59**
